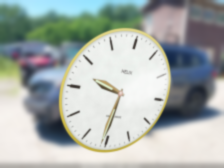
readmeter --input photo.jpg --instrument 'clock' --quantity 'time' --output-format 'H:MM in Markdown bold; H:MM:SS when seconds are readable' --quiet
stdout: **9:31**
